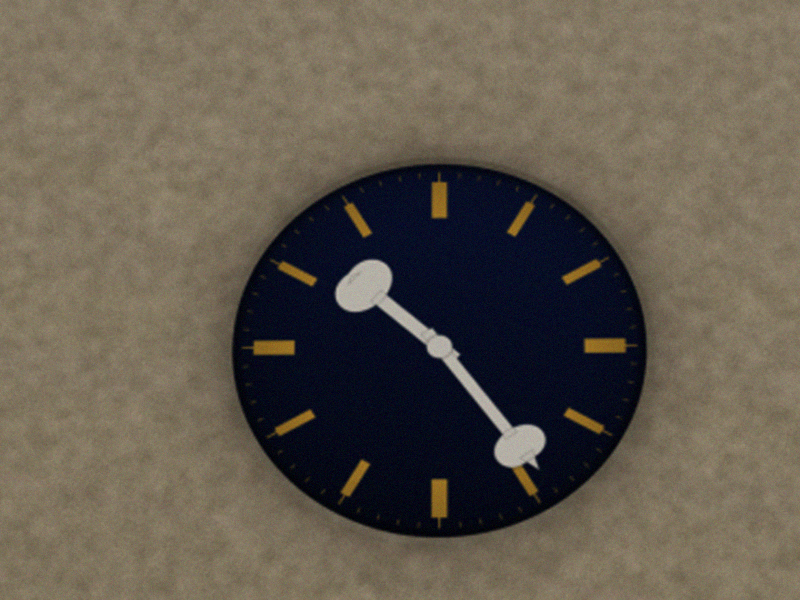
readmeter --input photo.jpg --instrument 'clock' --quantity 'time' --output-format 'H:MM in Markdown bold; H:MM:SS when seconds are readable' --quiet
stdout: **10:24**
